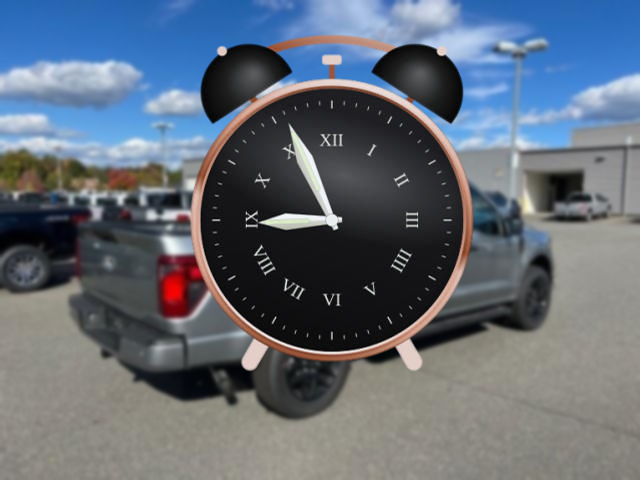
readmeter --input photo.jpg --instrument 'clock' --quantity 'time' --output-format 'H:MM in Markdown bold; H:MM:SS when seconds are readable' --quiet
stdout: **8:56**
